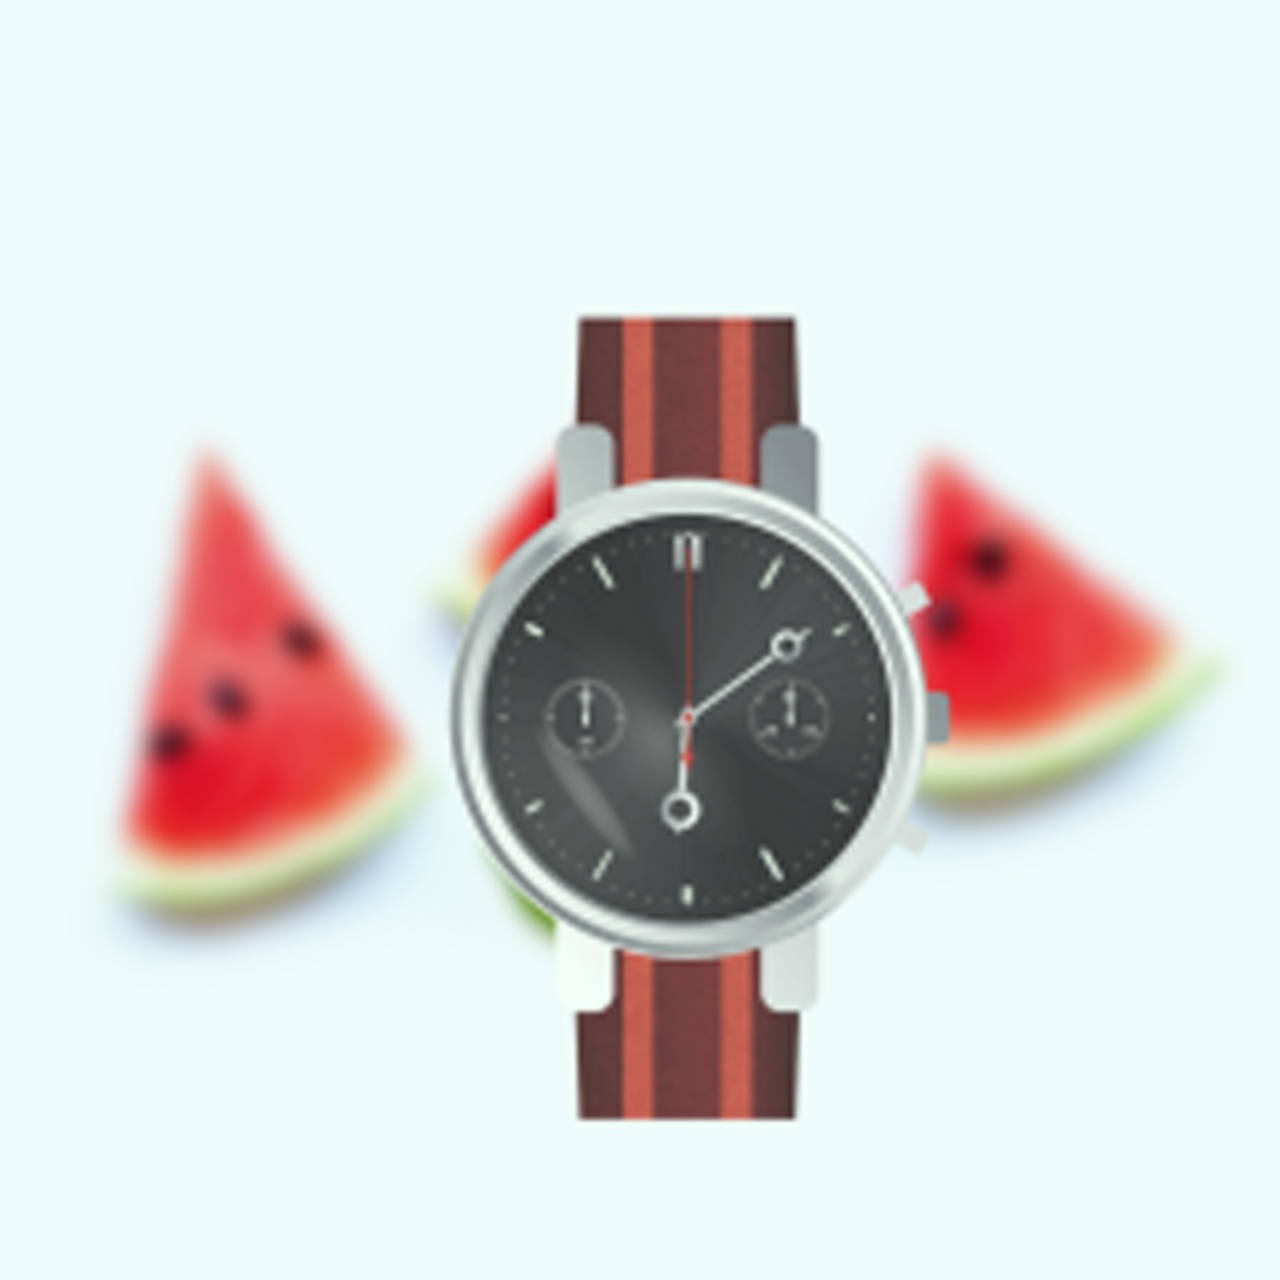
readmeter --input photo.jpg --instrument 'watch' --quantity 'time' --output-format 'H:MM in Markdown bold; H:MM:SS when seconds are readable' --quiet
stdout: **6:09**
